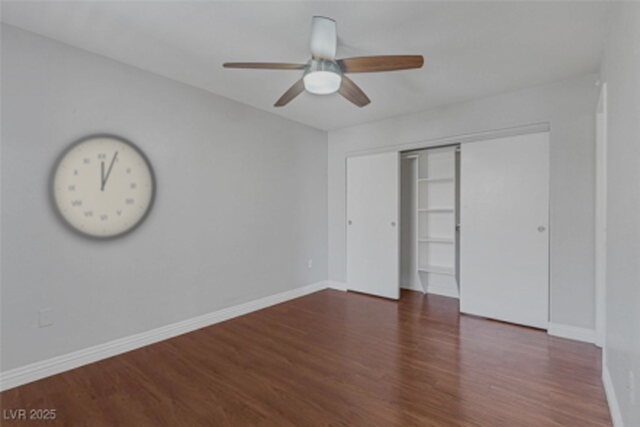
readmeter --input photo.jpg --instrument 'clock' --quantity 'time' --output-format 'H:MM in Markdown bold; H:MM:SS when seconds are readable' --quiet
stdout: **12:04**
